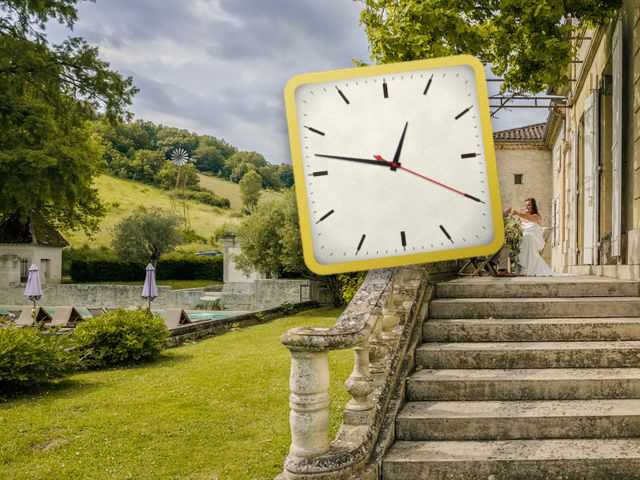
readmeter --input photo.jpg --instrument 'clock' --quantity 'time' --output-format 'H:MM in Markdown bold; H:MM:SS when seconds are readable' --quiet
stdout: **12:47:20**
